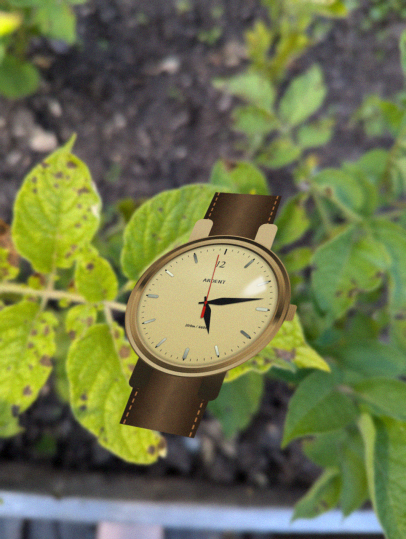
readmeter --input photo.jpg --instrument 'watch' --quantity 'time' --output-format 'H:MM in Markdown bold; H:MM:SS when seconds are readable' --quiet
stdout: **5:12:59**
